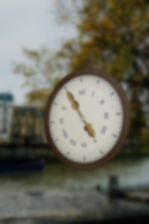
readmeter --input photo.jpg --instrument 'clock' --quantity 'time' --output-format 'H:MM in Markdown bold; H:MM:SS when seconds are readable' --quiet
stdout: **4:55**
